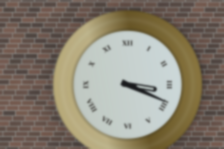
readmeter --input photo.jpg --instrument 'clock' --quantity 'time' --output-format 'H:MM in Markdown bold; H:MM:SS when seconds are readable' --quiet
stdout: **3:19**
